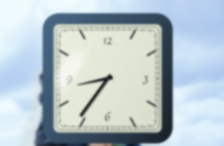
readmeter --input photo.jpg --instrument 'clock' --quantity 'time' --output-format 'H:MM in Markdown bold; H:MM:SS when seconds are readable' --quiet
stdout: **8:36**
